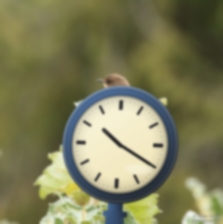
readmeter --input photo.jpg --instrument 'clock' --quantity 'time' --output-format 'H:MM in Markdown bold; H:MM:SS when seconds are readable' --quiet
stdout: **10:20**
